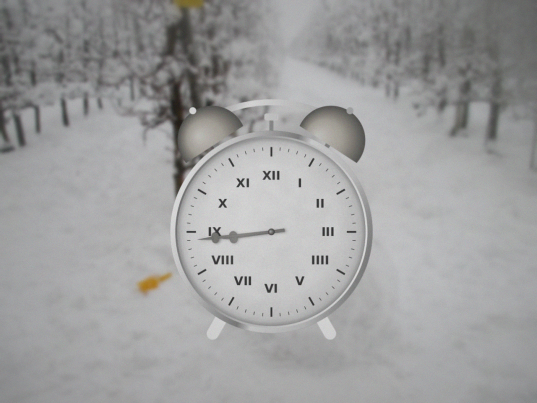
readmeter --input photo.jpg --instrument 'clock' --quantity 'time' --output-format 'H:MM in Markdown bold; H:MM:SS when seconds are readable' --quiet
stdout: **8:44**
